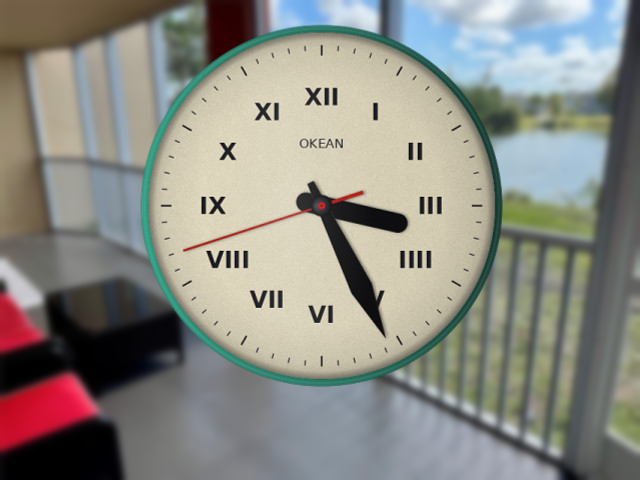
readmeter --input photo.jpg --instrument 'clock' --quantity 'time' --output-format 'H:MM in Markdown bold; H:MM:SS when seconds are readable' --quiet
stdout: **3:25:42**
